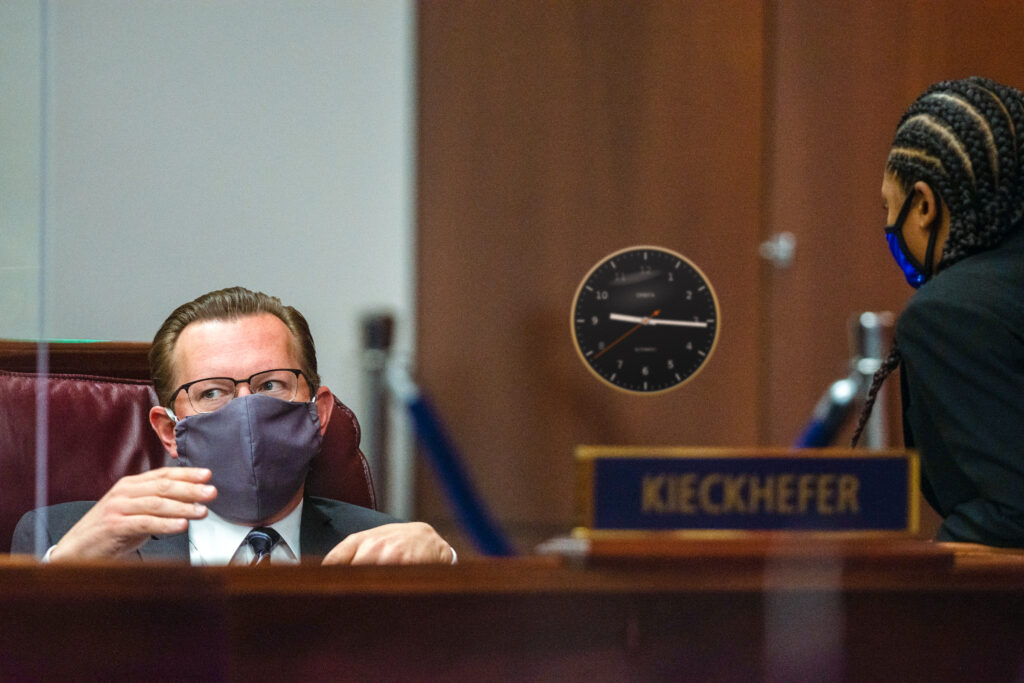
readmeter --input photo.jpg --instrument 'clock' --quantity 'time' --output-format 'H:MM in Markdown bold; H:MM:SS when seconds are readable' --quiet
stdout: **9:15:39**
